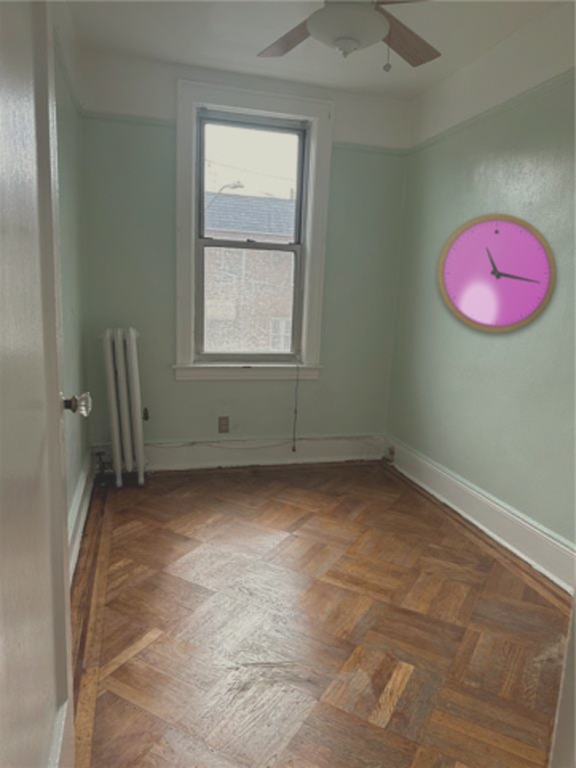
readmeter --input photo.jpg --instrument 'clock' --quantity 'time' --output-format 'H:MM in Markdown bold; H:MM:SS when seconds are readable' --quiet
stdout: **11:17**
